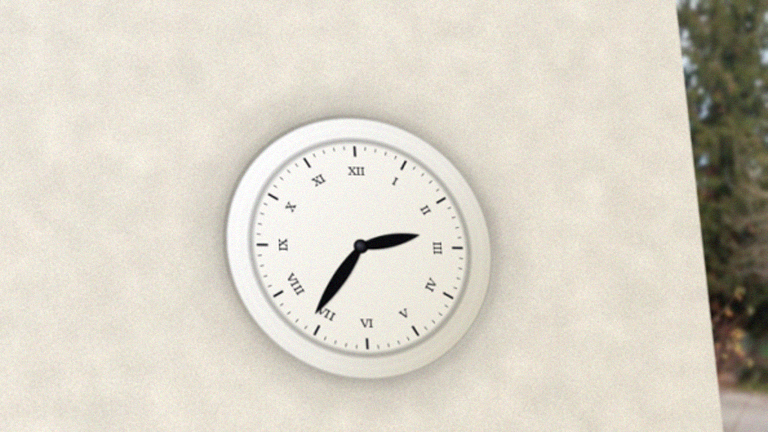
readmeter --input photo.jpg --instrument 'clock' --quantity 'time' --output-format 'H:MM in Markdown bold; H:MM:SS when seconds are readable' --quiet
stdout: **2:36**
